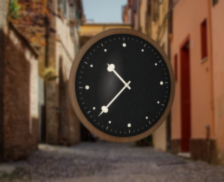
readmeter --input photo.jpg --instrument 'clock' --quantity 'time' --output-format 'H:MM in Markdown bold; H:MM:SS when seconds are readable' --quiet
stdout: **10:38**
